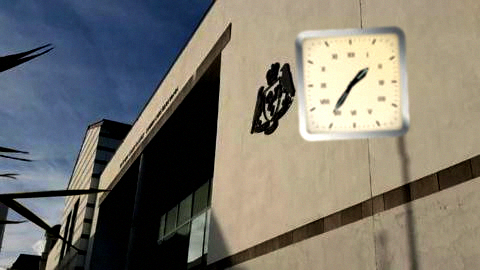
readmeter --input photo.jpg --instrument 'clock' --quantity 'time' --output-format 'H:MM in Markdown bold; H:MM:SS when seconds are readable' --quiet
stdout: **1:36**
